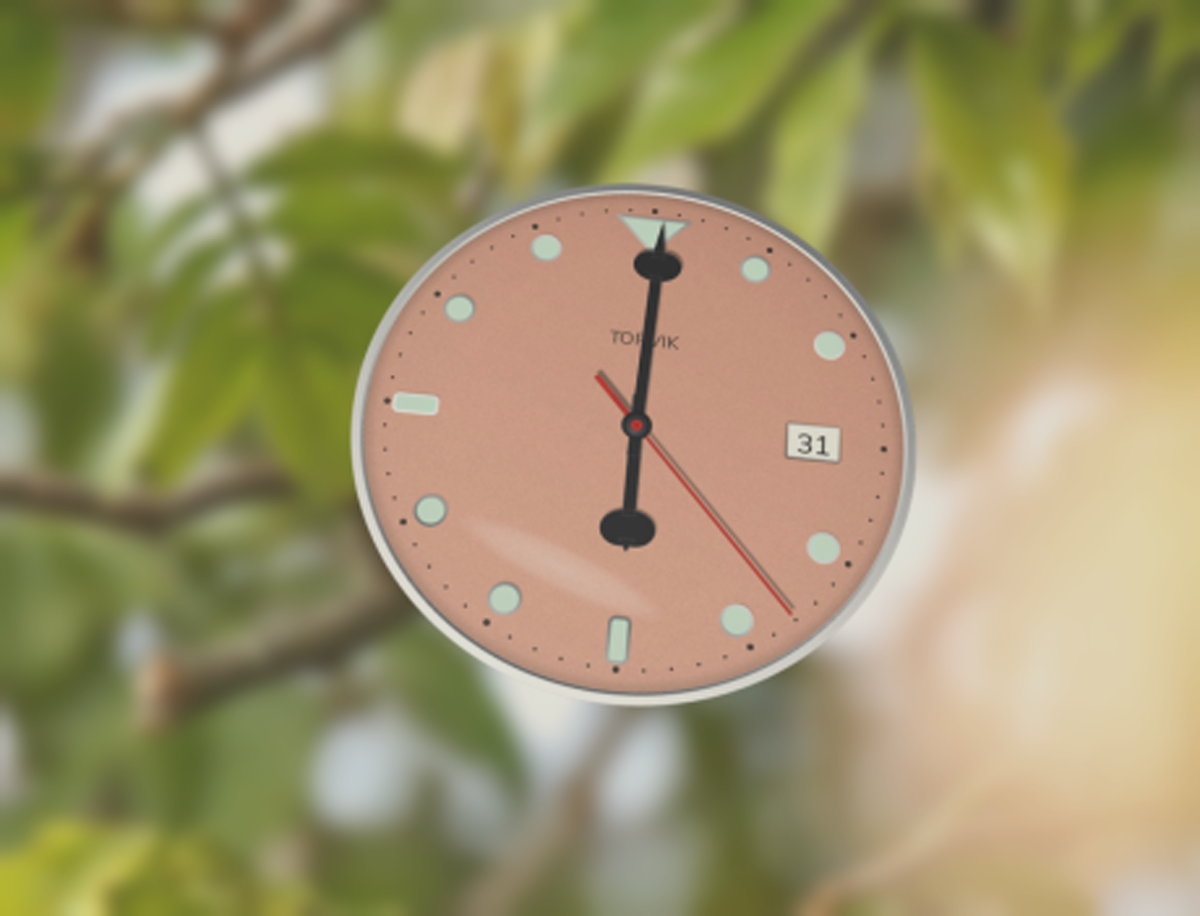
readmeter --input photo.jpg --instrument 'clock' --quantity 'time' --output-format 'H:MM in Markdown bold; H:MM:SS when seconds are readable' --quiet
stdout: **6:00:23**
